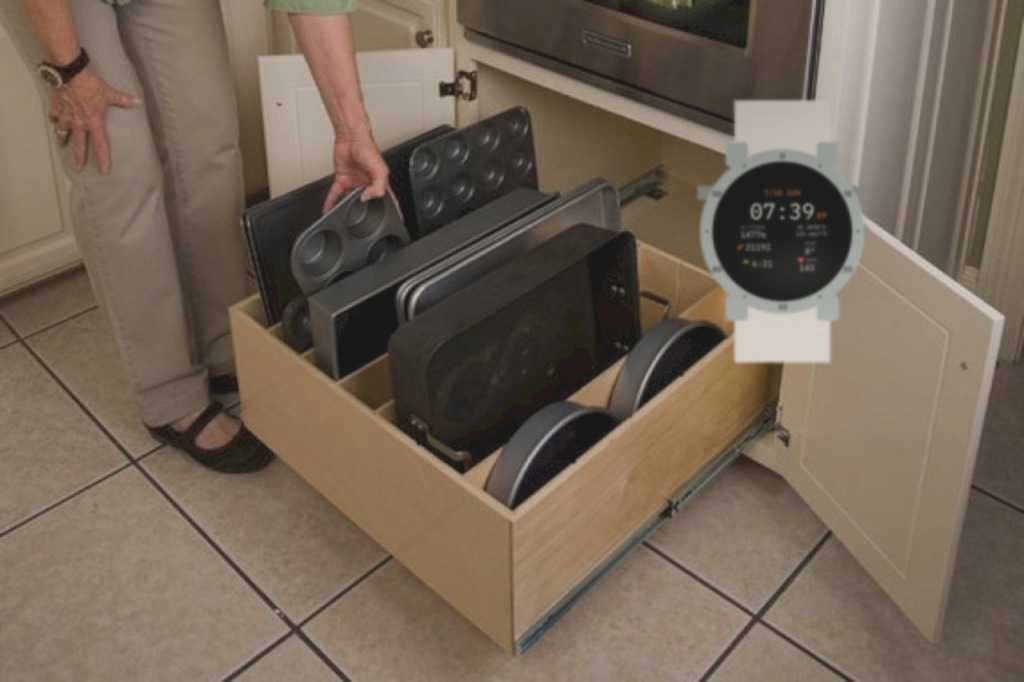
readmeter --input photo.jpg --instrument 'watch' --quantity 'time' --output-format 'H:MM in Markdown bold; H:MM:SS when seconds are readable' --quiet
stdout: **7:39**
